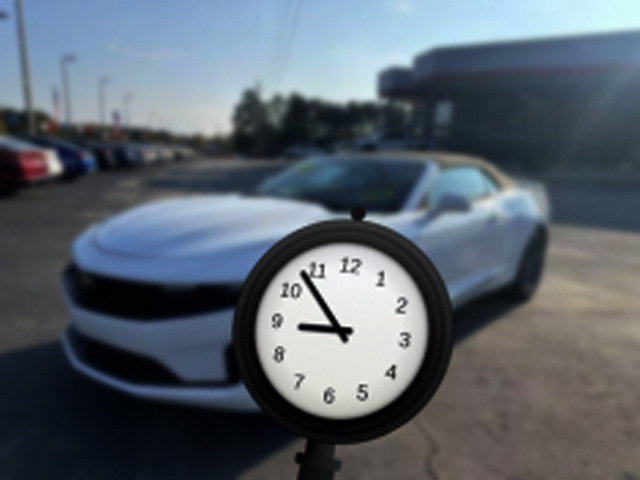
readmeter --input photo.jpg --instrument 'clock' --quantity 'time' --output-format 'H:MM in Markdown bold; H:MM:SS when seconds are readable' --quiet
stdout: **8:53**
